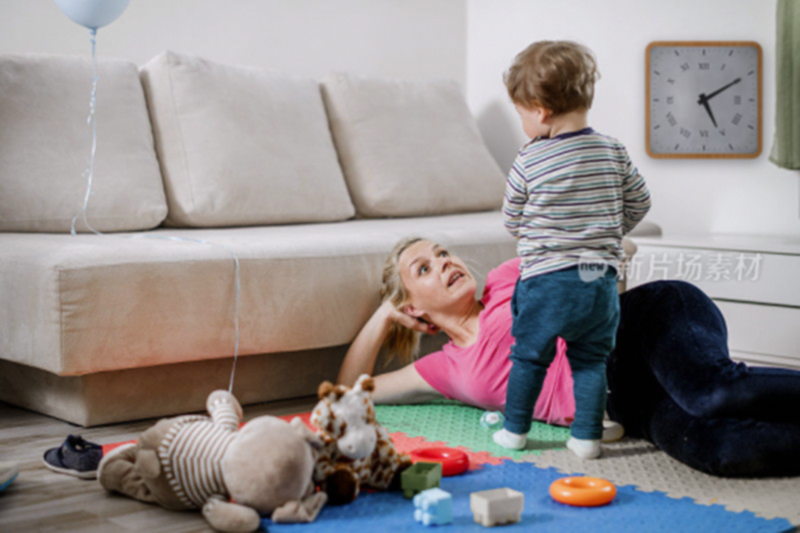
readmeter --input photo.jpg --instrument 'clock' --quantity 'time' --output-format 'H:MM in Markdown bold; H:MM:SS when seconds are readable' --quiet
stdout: **5:10**
